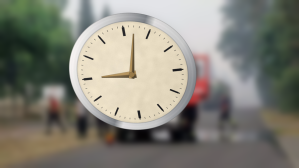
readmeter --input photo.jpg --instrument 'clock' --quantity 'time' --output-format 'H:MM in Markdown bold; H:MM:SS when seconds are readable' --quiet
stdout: **9:02**
